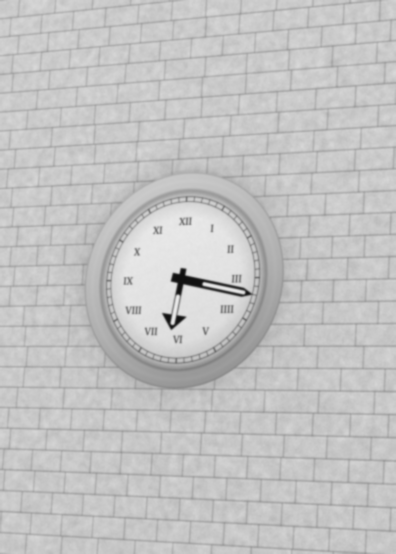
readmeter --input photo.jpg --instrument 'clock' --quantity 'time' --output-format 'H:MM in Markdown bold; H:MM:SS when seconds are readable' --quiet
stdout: **6:17**
